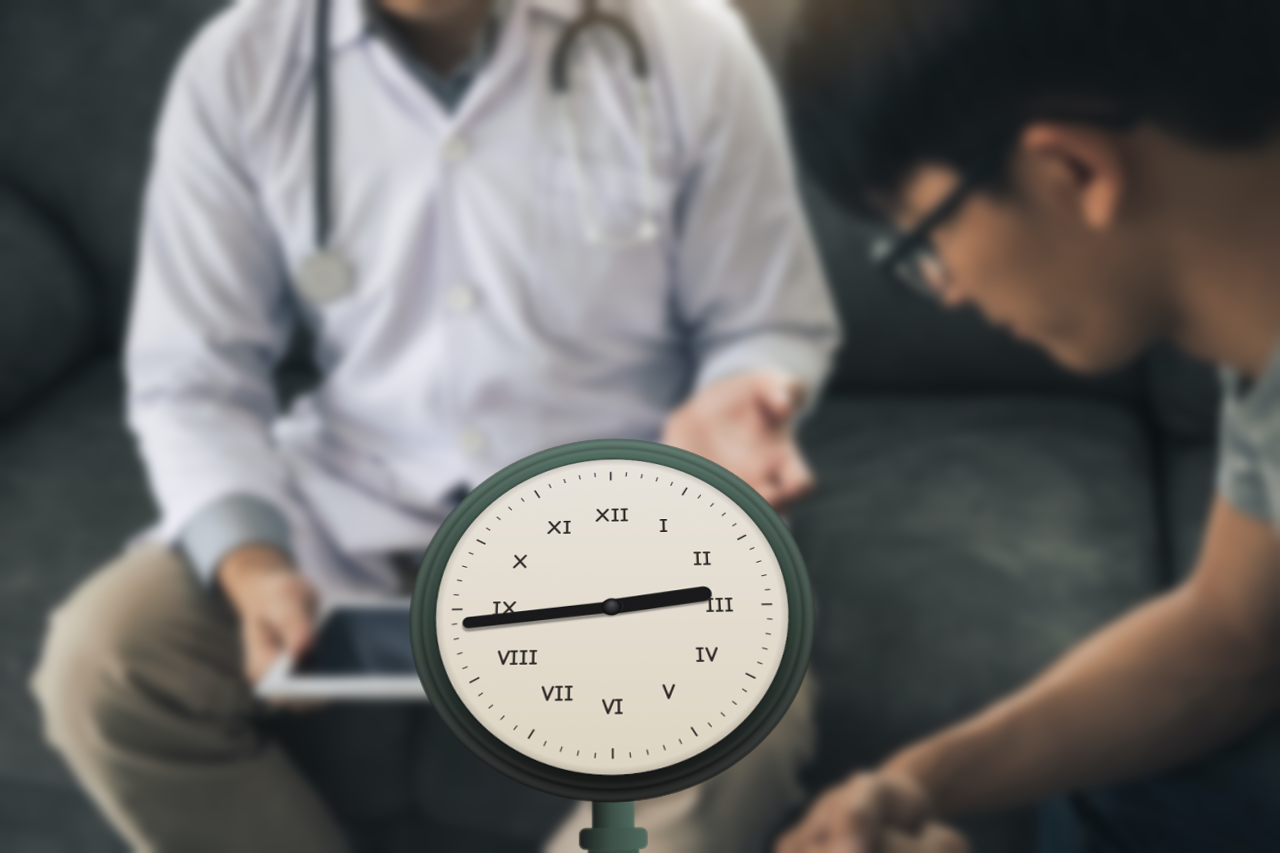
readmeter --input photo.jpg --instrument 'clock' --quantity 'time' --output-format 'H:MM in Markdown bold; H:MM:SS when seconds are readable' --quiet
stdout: **2:44**
